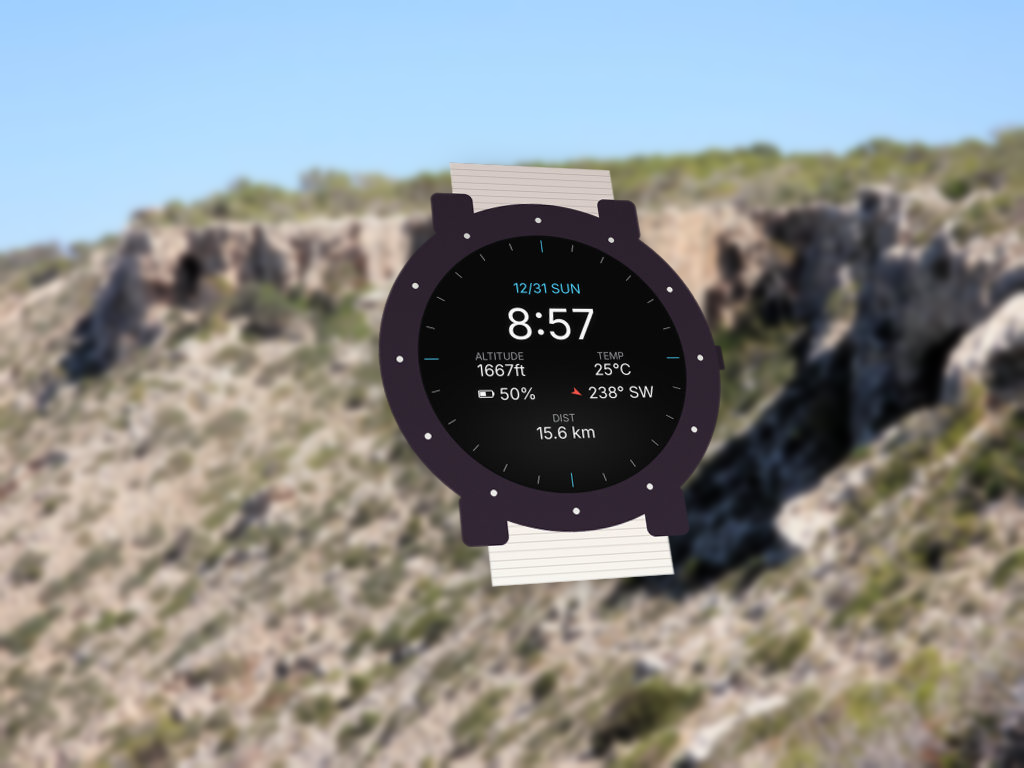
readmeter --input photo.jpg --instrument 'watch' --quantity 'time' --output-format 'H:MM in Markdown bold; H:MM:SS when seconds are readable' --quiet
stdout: **8:57**
